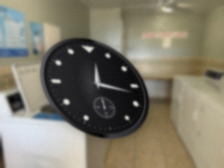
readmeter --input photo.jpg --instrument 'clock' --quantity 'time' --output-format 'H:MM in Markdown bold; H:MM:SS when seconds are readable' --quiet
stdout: **12:17**
